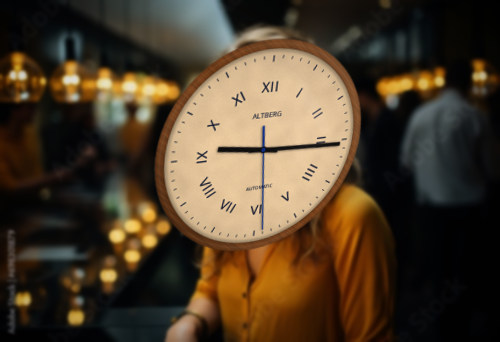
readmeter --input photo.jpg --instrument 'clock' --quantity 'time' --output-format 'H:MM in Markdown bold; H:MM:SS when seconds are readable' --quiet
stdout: **9:15:29**
